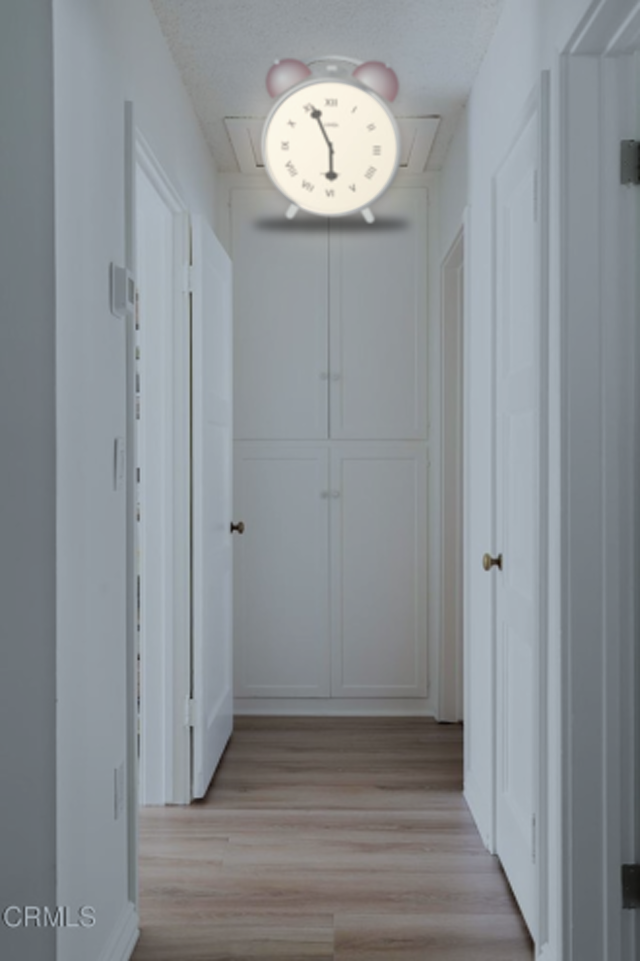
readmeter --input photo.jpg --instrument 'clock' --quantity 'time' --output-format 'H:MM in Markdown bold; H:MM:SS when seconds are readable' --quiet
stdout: **5:56**
